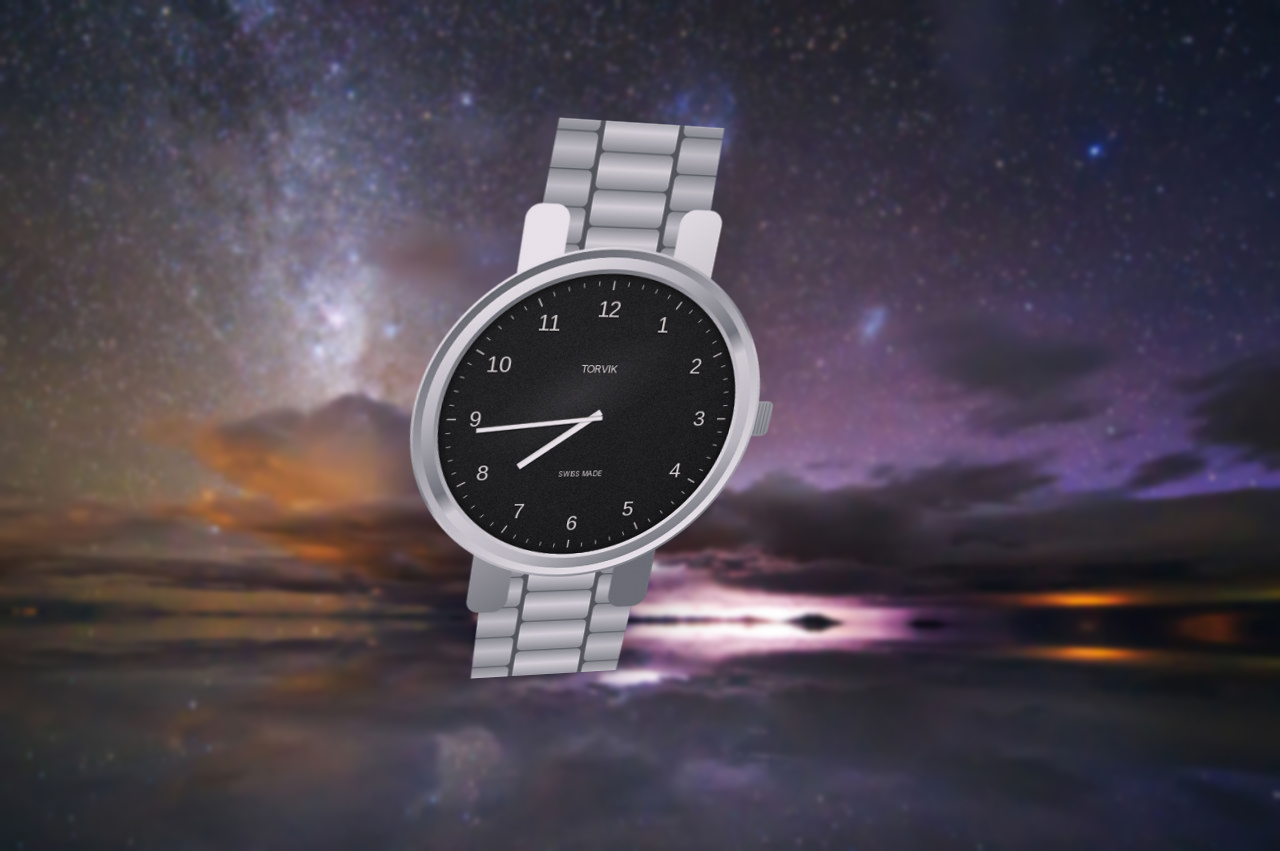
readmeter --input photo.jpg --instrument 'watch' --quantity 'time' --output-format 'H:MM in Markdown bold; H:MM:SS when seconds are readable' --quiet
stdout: **7:44**
